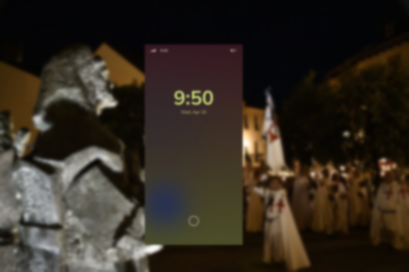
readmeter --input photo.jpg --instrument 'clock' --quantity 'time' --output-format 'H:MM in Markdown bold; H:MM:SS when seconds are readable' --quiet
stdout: **9:50**
